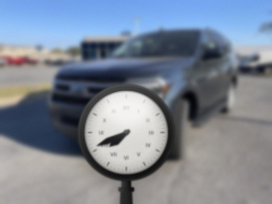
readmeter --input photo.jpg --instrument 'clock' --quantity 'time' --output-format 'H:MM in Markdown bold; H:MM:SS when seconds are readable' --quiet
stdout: **7:41**
